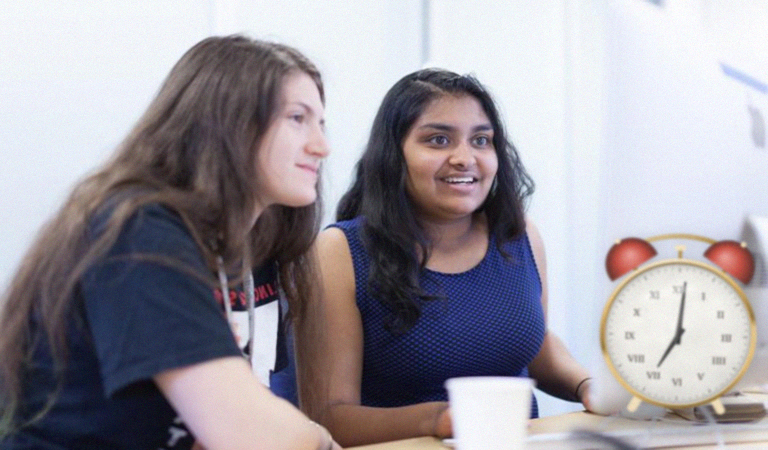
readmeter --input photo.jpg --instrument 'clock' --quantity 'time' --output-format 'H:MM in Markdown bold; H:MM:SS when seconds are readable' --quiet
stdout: **7:01**
